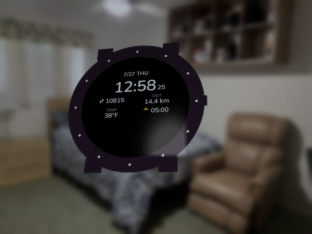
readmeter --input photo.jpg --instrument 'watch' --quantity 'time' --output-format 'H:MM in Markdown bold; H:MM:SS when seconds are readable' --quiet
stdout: **12:58**
